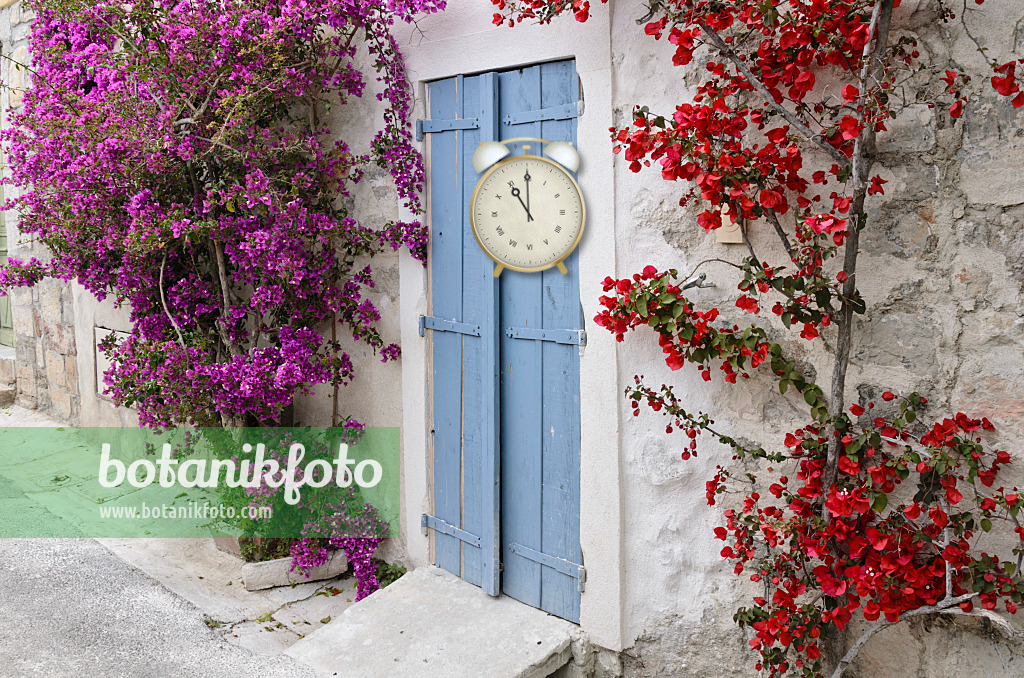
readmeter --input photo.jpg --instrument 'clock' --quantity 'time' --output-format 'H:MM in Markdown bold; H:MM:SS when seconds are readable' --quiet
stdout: **11:00**
